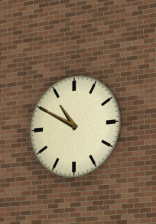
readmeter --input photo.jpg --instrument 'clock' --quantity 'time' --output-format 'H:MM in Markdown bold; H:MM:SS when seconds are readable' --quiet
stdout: **10:50**
